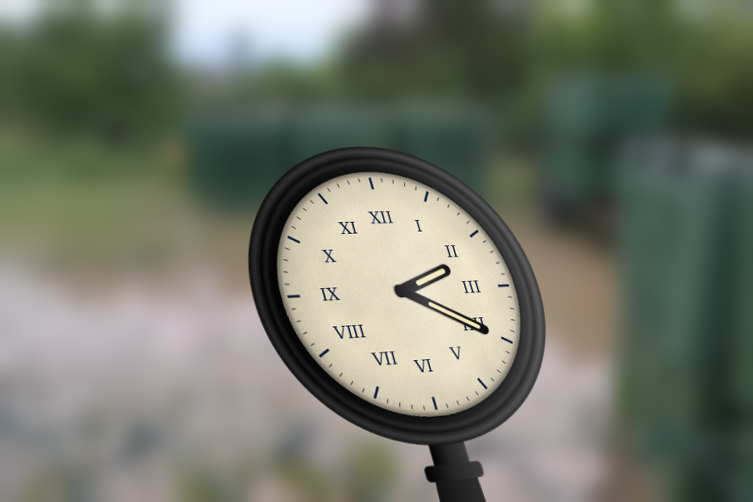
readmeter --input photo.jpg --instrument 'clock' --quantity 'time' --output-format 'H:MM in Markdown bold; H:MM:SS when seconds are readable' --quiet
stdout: **2:20**
